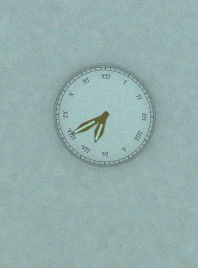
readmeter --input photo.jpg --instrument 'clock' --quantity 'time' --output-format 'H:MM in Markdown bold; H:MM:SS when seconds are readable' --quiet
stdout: **6:40**
